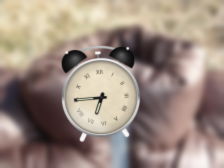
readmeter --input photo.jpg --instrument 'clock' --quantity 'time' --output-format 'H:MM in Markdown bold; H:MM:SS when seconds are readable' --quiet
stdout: **6:45**
